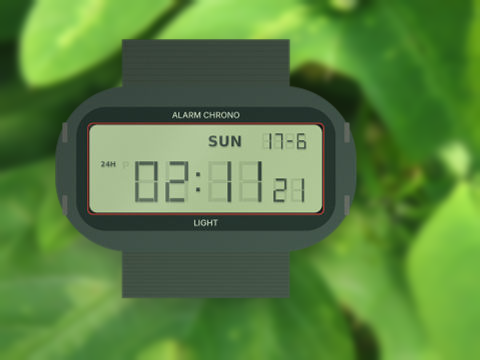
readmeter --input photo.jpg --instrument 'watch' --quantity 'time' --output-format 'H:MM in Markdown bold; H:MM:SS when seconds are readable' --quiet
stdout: **2:11:21**
